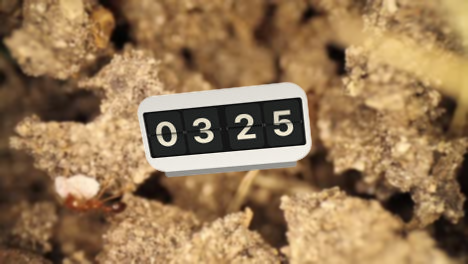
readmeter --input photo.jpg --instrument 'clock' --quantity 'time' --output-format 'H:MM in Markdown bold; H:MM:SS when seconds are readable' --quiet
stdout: **3:25**
